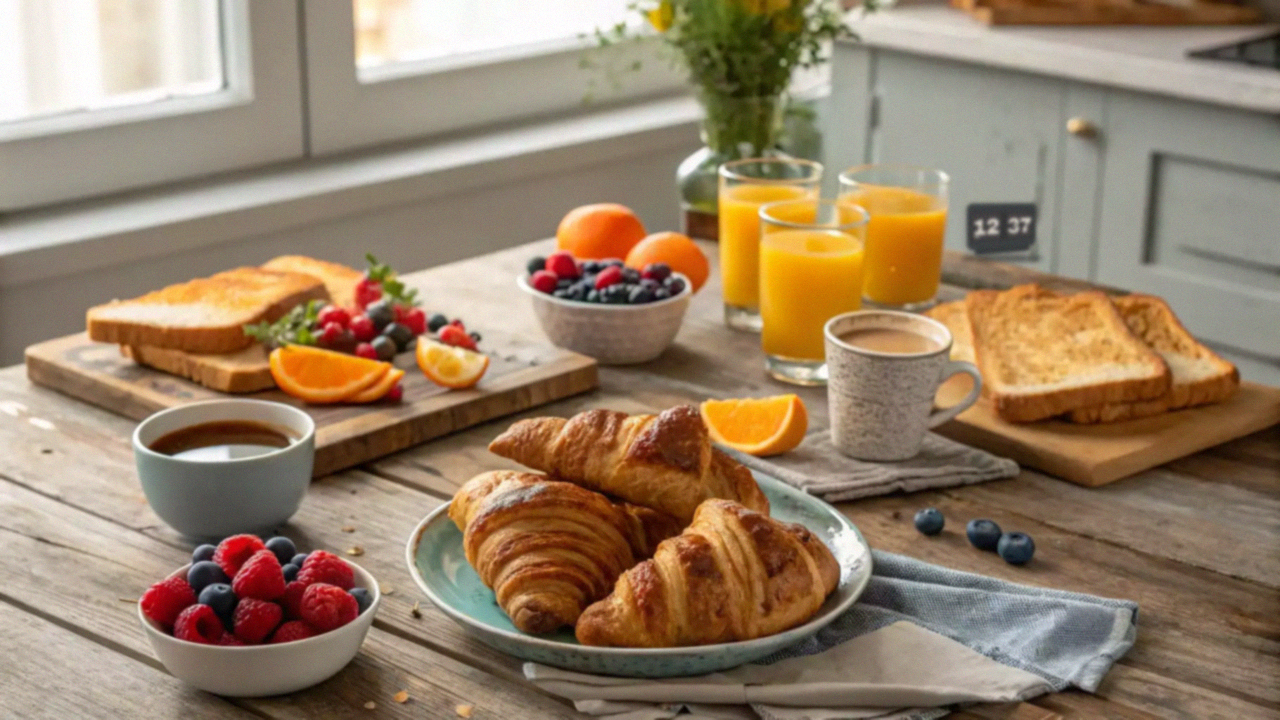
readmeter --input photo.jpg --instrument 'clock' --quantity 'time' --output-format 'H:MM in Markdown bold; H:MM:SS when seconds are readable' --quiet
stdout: **12:37**
